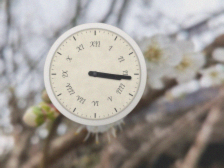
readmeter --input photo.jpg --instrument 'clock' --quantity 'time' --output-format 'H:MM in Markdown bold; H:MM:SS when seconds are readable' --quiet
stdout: **3:16**
